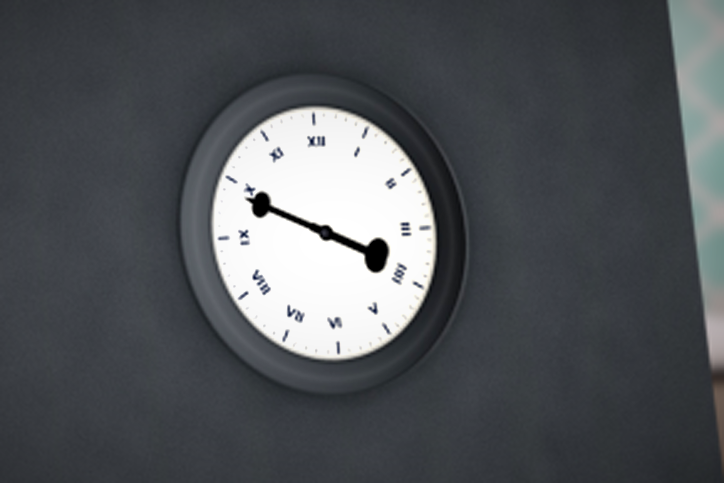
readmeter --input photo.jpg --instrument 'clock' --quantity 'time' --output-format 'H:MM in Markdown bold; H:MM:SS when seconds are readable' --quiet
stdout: **3:49**
